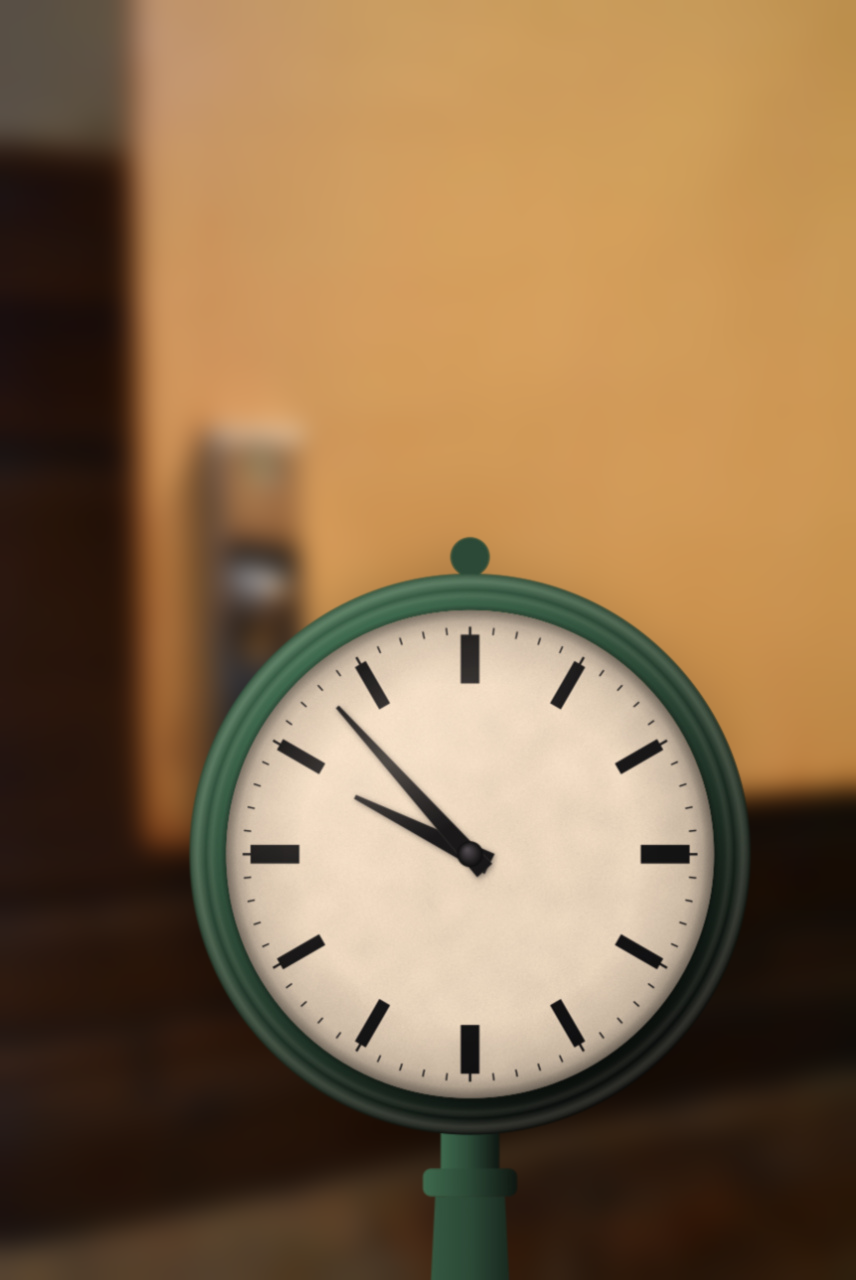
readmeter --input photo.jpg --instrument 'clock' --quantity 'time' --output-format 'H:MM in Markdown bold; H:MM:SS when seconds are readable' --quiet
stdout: **9:53**
